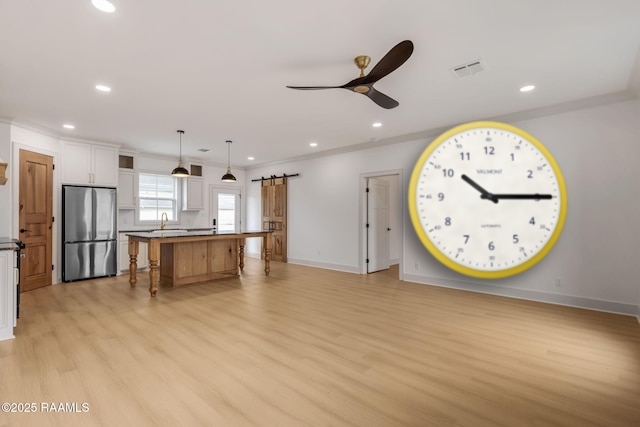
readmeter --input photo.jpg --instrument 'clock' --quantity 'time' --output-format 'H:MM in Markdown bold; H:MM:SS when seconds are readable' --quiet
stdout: **10:15**
